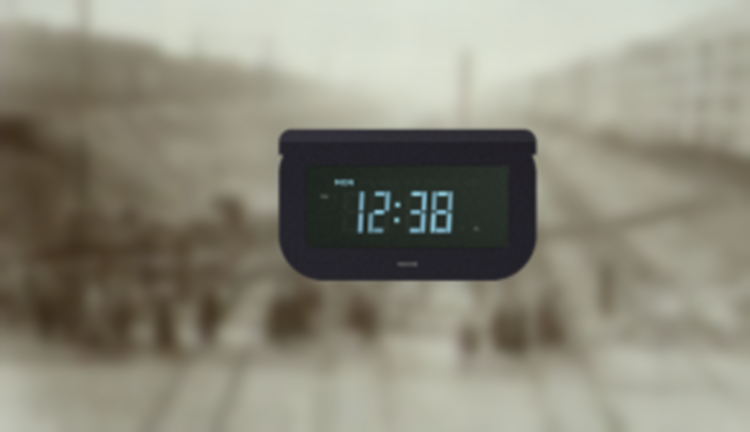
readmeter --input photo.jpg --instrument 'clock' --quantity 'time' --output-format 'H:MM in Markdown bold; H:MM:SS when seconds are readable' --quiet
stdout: **12:38**
